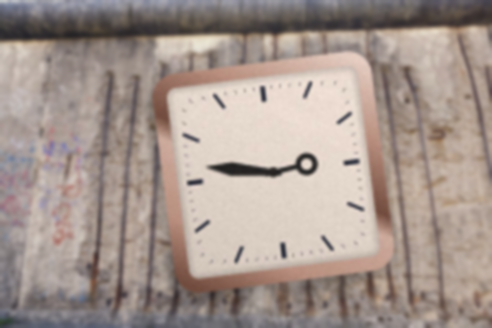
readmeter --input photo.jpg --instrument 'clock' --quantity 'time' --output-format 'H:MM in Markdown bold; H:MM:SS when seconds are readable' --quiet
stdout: **2:47**
